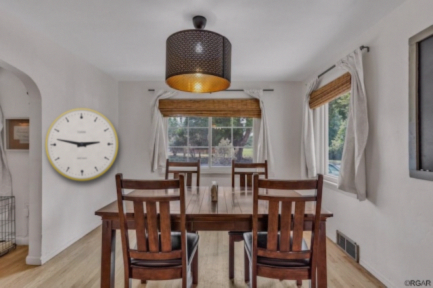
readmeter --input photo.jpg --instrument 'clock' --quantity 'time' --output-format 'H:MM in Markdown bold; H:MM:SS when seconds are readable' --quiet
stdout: **2:47**
